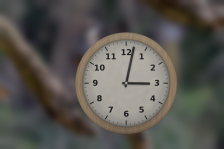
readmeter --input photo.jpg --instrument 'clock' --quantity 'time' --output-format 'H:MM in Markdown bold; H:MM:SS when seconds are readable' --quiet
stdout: **3:02**
